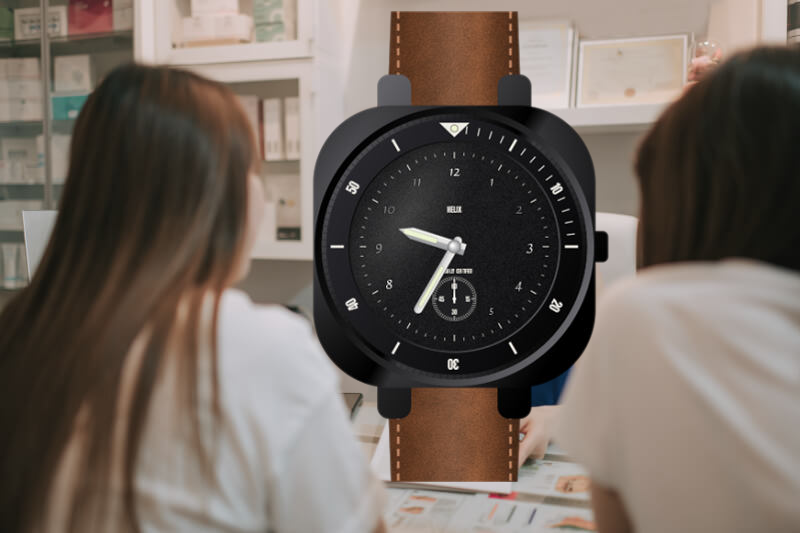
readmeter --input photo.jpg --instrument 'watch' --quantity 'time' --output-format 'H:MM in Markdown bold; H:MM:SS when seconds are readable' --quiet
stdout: **9:35**
